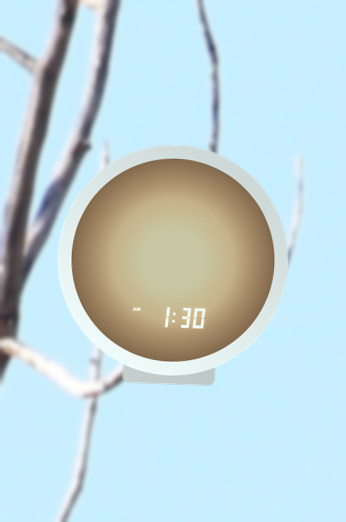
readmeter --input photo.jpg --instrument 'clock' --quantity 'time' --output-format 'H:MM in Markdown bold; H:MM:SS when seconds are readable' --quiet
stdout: **1:30**
